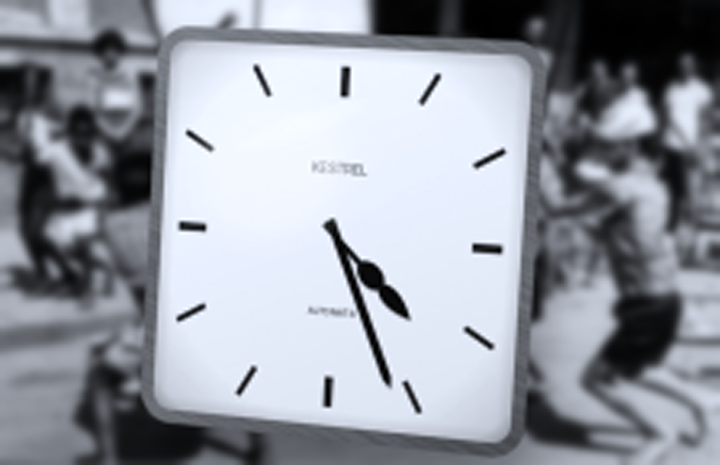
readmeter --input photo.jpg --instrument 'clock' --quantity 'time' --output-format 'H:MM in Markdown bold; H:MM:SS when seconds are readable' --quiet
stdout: **4:26**
